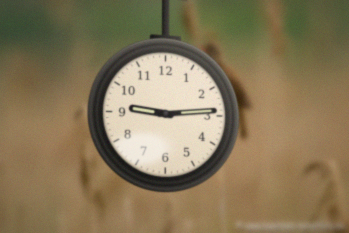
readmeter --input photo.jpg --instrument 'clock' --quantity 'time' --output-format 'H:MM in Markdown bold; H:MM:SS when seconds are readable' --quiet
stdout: **9:14**
